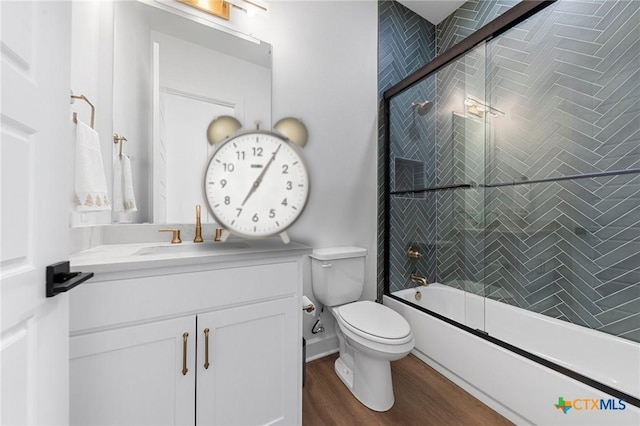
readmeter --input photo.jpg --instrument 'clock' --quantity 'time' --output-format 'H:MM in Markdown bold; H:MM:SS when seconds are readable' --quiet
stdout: **7:05**
